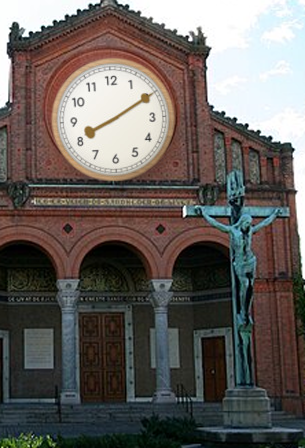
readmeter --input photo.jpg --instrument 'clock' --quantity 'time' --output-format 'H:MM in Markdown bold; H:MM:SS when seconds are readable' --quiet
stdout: **8:10**
